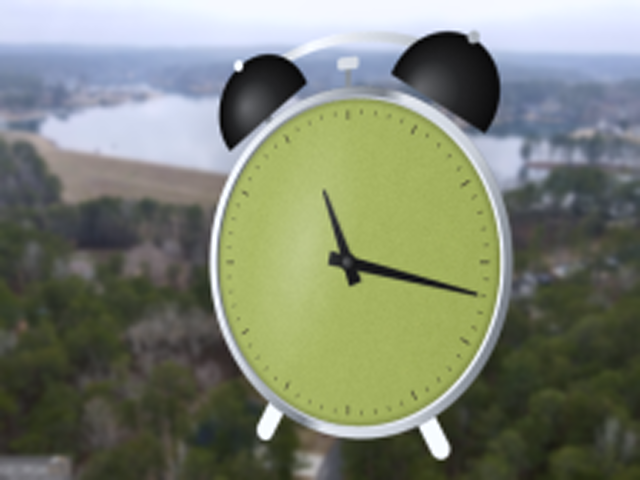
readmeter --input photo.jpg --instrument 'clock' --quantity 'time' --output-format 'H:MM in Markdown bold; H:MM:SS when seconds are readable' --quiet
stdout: **11:17**
